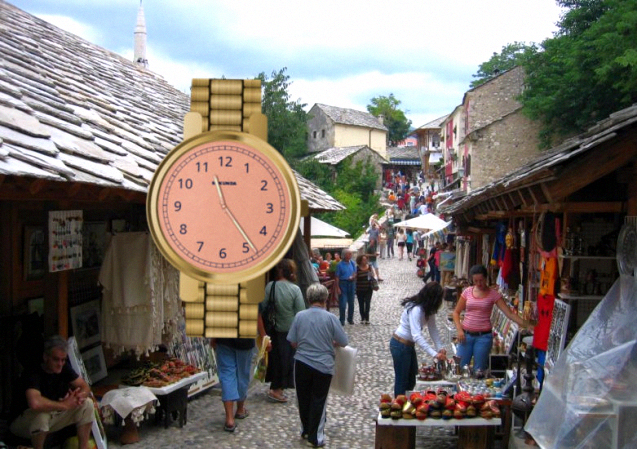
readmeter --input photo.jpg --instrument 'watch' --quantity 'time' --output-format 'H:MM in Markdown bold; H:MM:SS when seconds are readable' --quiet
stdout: **11:24**
